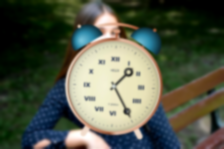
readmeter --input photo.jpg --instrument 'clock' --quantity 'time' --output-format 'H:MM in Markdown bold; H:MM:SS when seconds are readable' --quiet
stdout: **1:25**
